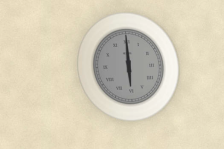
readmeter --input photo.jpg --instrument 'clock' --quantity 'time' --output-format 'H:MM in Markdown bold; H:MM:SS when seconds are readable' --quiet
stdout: **6:00**
